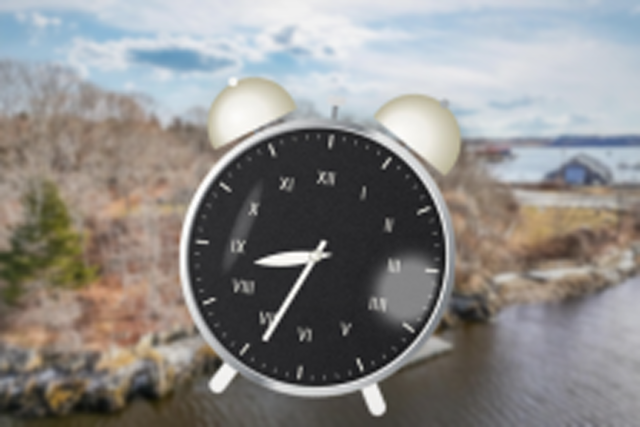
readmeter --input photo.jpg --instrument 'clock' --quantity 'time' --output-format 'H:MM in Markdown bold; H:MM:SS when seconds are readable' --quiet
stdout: **8:34**
